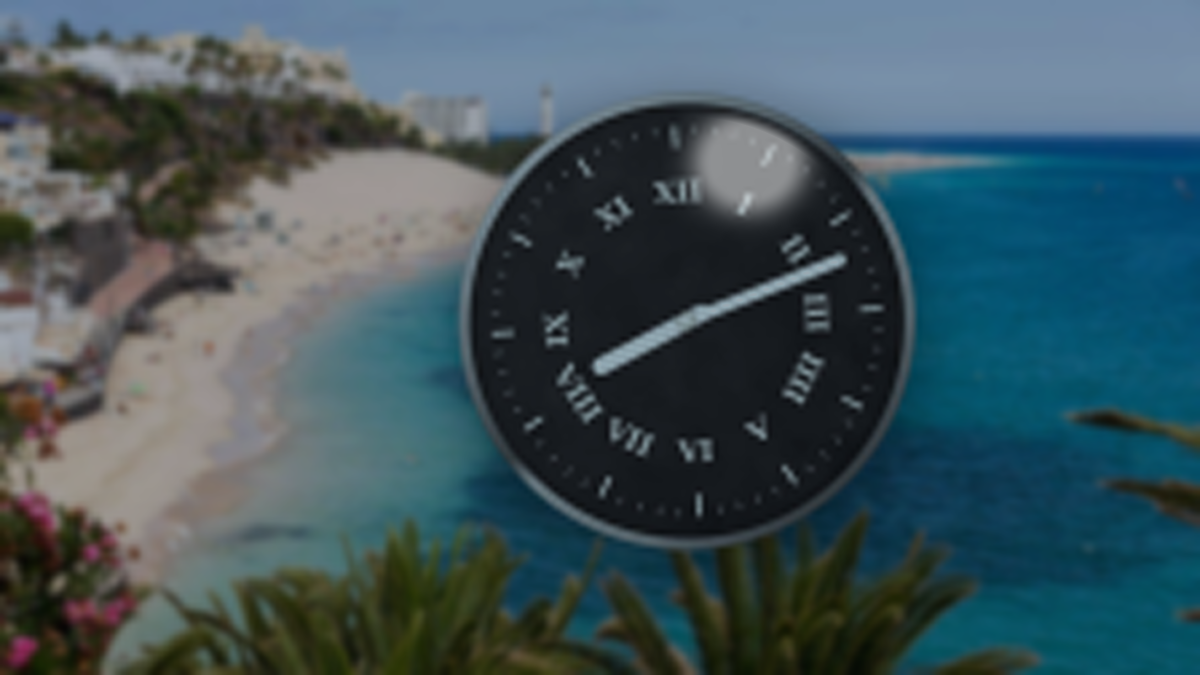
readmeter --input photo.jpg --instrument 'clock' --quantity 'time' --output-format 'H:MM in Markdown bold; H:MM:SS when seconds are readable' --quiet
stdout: **8:12**
